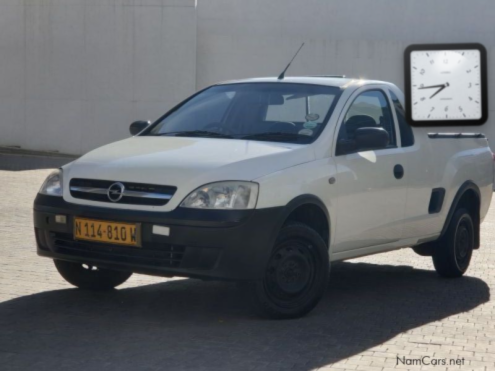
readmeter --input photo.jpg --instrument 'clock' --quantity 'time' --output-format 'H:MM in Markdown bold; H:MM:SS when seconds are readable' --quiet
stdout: **7:44**
